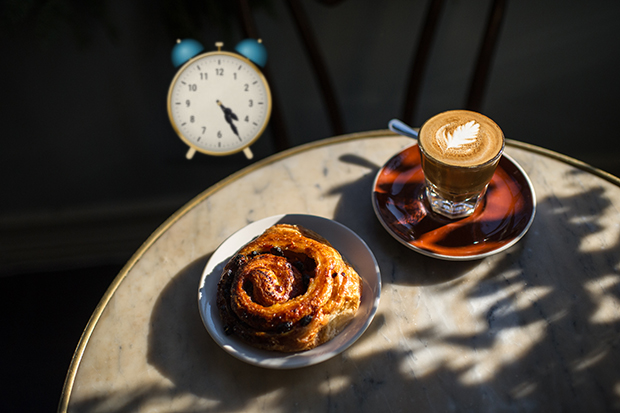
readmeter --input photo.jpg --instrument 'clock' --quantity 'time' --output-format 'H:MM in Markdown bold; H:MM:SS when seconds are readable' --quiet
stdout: **4:25**
